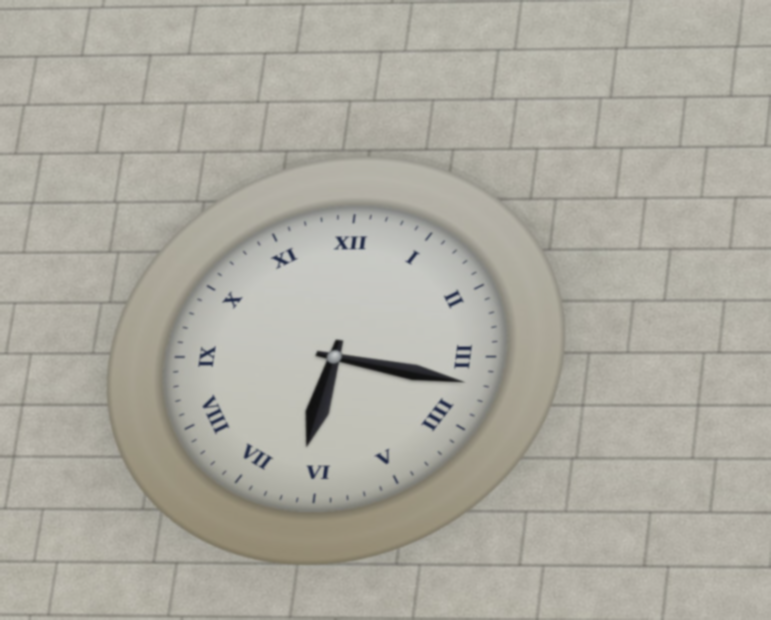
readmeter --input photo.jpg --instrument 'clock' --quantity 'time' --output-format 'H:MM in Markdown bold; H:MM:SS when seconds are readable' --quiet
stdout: **6:17**
